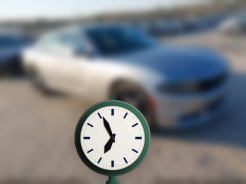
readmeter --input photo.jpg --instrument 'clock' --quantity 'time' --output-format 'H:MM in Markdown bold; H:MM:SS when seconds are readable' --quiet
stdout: **6:56**
